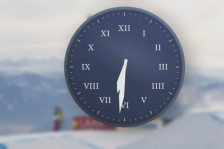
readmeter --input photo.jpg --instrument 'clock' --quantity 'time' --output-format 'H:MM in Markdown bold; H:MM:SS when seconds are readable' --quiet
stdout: **6:31**
